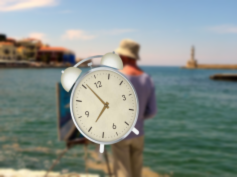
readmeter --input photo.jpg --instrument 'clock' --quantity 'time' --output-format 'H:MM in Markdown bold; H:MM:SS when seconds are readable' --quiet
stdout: **7:56**
